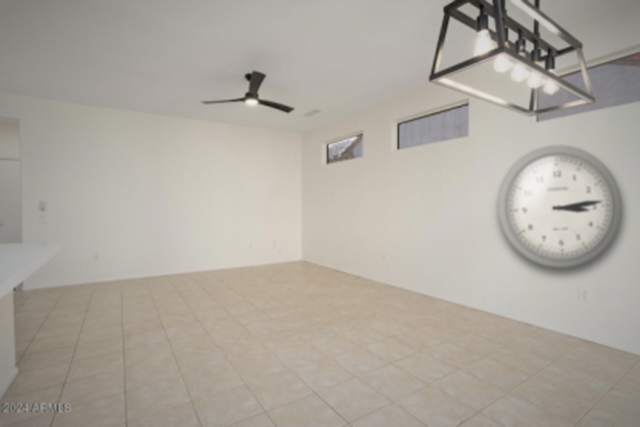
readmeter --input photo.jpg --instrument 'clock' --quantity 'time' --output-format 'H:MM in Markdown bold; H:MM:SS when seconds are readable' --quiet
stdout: **3:14**
